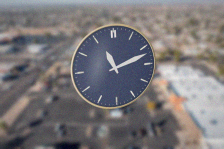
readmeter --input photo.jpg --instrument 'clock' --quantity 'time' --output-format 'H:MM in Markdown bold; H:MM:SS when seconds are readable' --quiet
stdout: **11:12**
